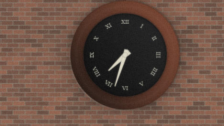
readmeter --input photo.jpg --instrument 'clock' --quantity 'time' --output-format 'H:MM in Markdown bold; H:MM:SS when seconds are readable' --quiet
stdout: **7:33**
